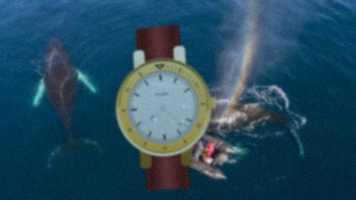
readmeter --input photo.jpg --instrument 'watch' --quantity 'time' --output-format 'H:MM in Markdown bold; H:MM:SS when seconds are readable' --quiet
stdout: **7:22**
